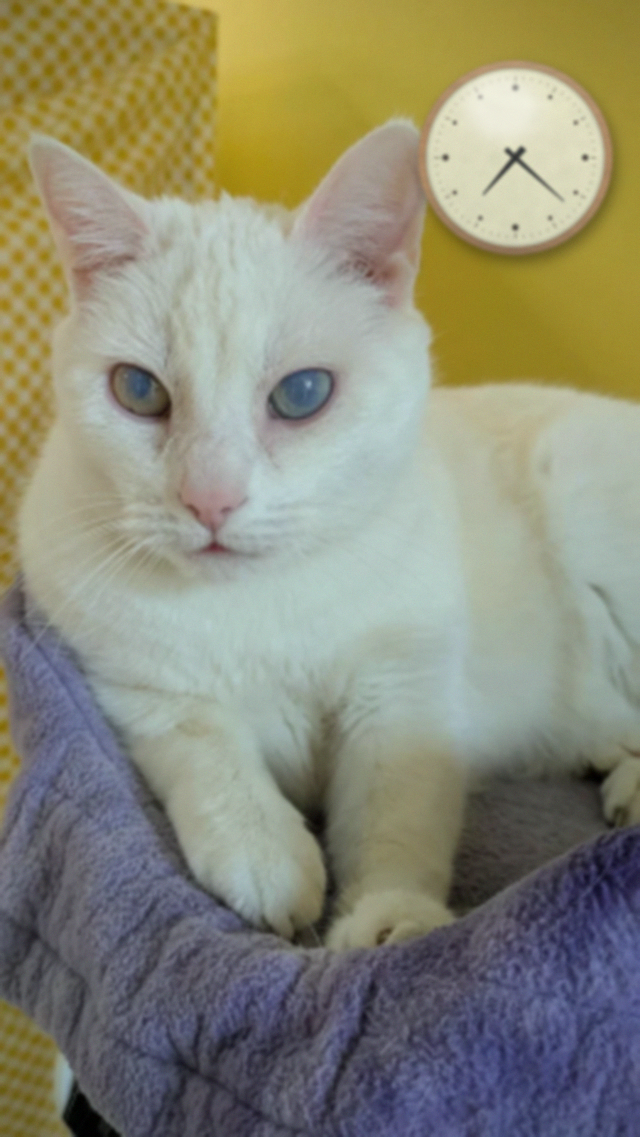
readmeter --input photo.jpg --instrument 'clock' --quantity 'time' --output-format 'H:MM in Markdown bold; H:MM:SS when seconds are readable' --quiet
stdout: **7:22**
